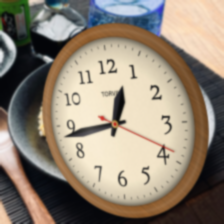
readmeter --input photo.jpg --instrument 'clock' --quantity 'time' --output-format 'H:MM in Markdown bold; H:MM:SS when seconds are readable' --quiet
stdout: **12:43:19**
